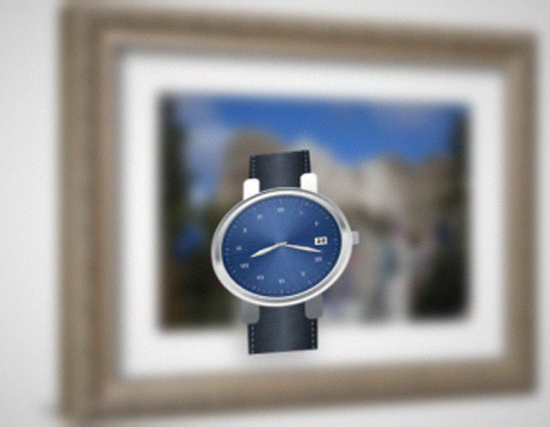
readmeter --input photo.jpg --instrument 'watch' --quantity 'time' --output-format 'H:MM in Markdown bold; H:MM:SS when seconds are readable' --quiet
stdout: **8:18**
